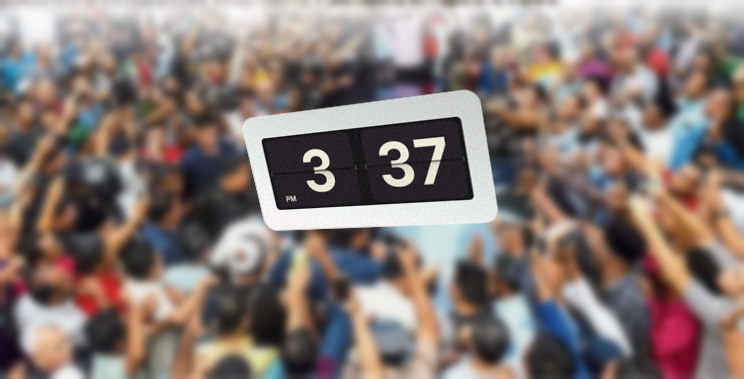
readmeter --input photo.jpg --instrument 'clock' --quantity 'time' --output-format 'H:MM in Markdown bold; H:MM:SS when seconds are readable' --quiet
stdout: **3:37**
